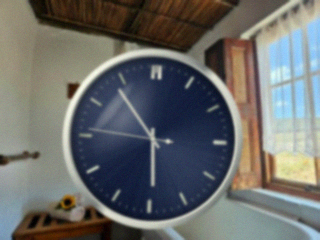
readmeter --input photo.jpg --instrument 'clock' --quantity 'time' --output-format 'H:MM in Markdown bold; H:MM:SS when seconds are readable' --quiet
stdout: **5:53:46**
